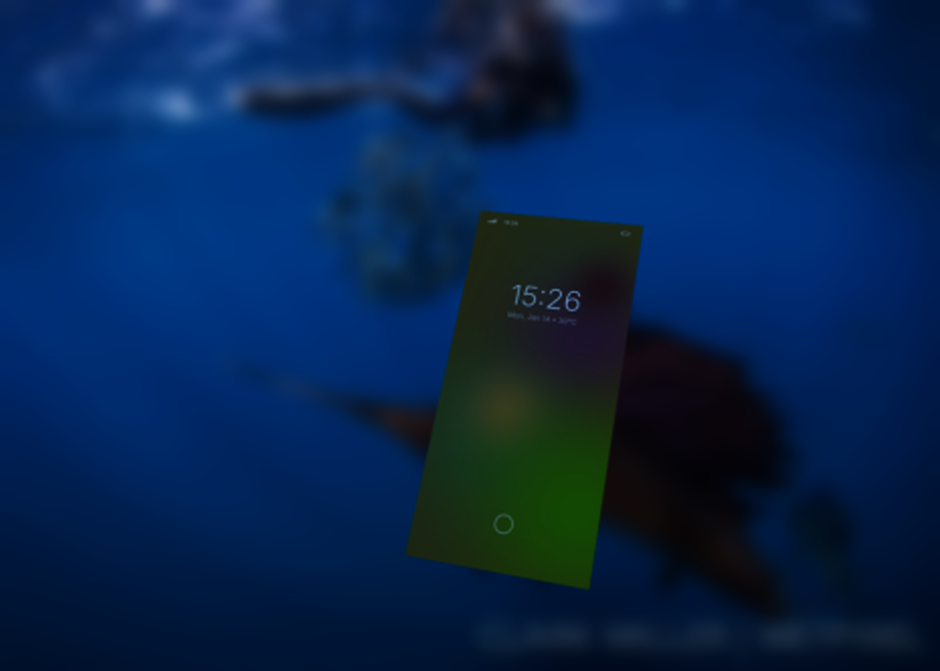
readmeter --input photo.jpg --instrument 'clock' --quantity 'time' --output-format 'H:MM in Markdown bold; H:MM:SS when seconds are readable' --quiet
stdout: **15:26**
